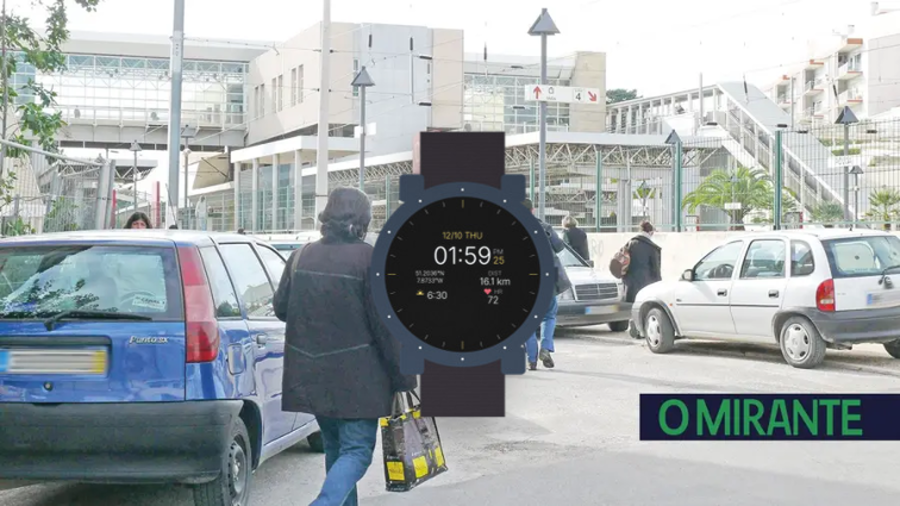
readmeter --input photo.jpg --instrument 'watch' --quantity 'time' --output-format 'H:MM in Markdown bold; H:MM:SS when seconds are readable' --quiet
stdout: **1:59:25**
